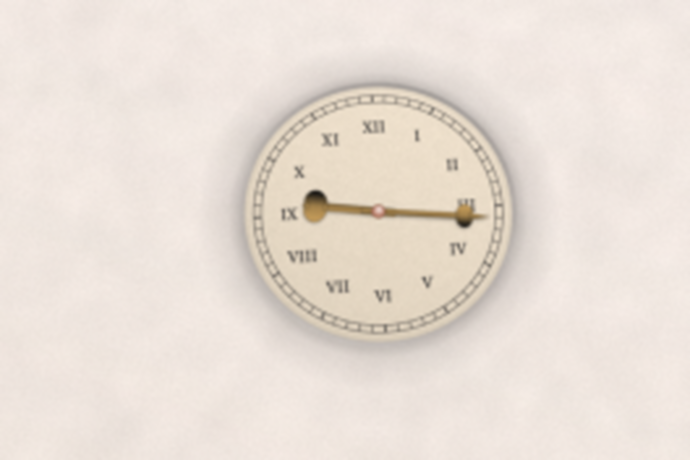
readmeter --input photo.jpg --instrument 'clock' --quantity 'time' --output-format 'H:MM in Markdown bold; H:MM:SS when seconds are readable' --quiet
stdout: **9:16**
